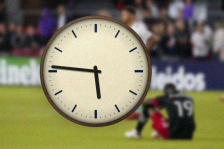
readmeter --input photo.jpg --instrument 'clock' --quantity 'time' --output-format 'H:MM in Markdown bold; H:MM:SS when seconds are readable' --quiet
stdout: **5:46**
